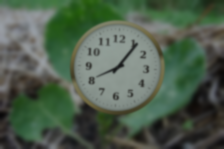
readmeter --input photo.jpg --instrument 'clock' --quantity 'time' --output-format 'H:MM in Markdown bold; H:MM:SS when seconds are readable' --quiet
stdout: **8:06**
